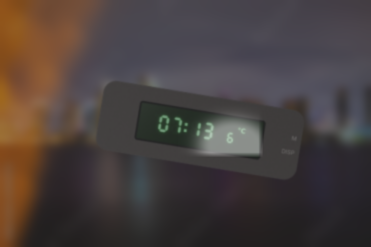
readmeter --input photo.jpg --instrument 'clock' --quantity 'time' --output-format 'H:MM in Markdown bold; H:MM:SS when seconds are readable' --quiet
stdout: **7:13**
